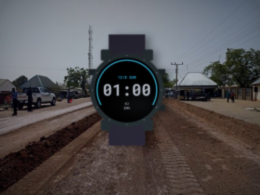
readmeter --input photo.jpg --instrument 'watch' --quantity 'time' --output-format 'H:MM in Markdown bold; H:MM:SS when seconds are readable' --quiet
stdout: **1:00**
